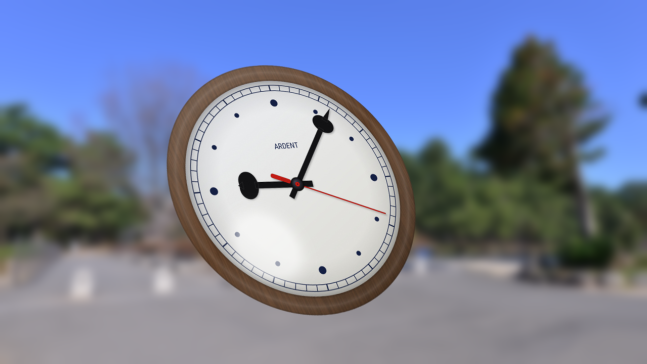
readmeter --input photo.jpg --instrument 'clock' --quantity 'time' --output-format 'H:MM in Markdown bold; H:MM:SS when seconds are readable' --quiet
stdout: **9:06:19**
